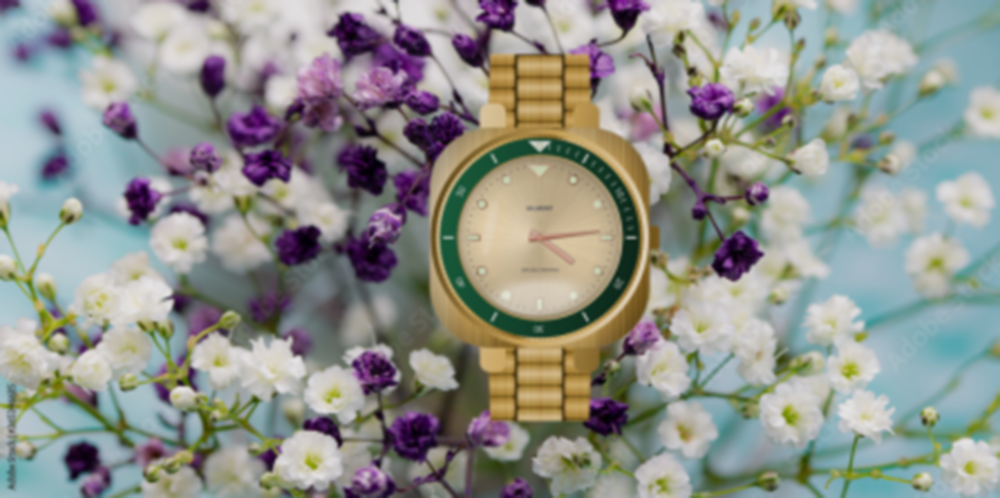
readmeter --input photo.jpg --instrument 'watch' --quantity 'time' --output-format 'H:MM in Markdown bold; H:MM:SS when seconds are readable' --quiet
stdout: **4:14**
